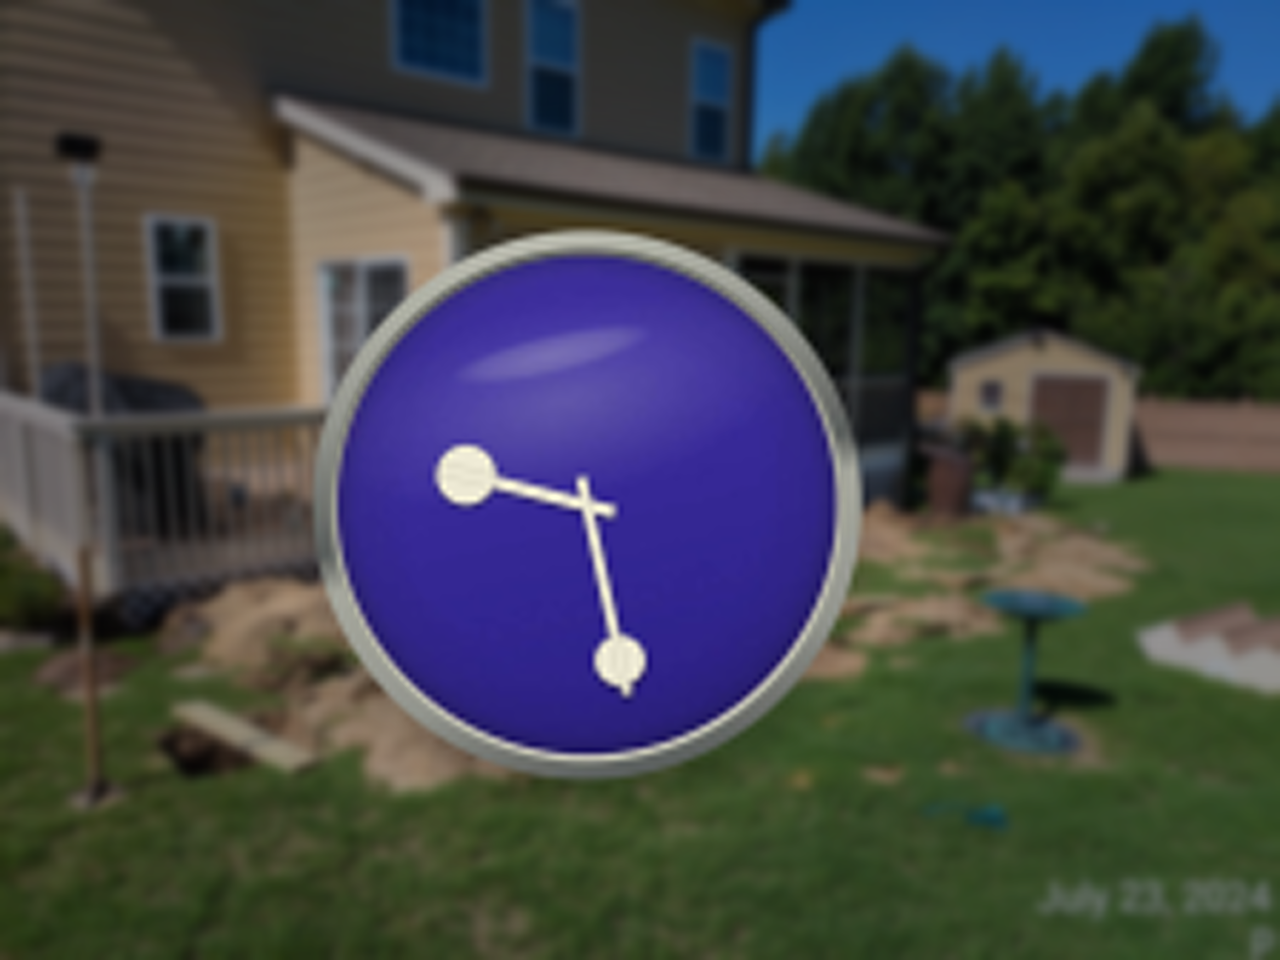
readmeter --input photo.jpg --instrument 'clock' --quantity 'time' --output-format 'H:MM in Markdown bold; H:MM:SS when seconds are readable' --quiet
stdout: **9:28**
